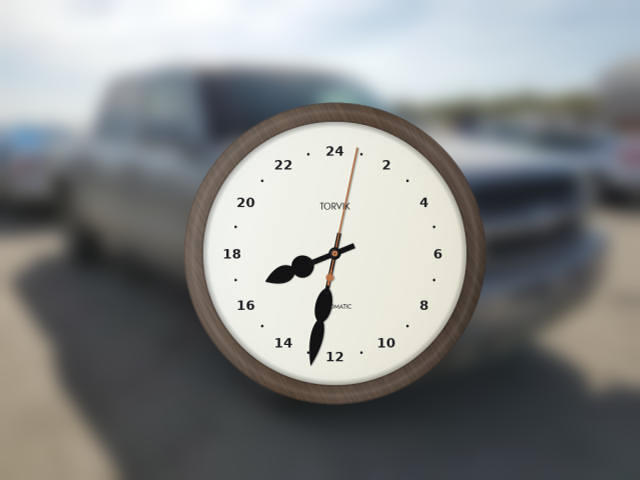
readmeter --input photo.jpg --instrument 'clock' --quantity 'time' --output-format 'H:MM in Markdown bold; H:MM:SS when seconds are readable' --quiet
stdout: **16:32:02**
